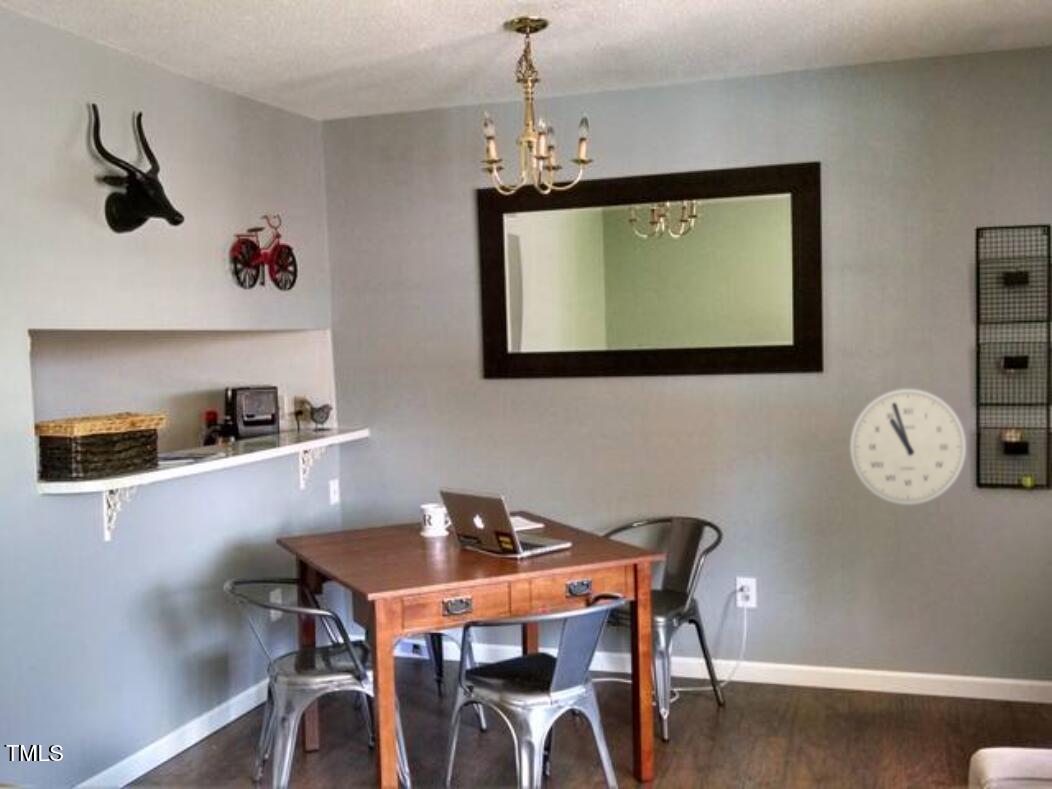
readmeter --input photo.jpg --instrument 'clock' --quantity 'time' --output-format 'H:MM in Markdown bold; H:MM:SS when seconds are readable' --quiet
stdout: **10:57**
